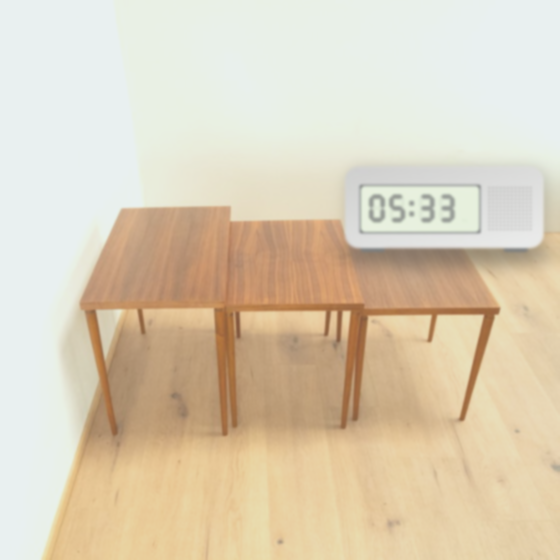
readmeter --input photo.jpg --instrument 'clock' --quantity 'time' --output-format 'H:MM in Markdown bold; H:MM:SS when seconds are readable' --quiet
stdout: **5:33**
